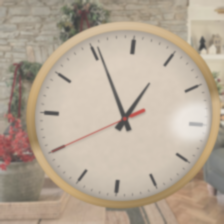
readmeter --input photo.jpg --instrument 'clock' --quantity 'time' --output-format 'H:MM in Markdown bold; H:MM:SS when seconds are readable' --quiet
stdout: **12:55:40**
